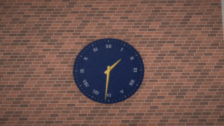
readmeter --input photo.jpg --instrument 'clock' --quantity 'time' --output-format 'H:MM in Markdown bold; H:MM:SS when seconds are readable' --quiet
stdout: **1:31**
